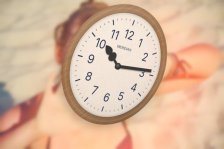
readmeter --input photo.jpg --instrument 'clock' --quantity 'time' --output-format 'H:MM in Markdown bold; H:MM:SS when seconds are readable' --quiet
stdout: **10:14**
